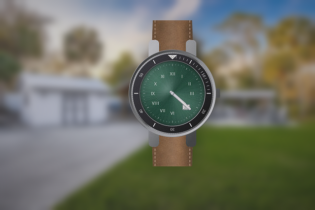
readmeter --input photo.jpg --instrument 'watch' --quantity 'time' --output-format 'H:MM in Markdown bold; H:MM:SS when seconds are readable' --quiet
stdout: **4:22**
